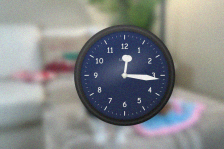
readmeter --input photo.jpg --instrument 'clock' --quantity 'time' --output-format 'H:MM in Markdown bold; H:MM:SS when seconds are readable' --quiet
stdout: **12:16**
